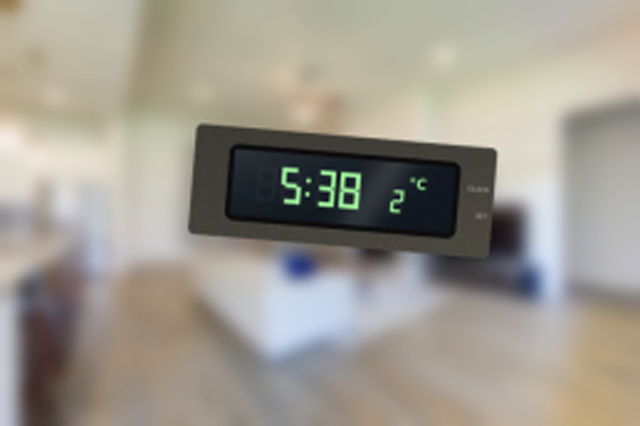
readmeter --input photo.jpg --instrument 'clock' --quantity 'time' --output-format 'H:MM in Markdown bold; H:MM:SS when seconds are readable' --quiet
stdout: **5:38**
